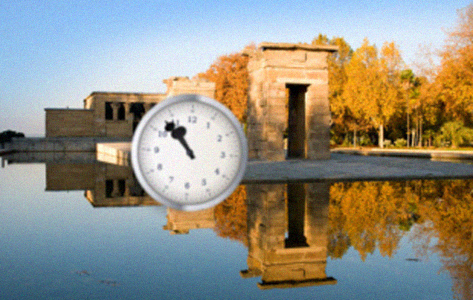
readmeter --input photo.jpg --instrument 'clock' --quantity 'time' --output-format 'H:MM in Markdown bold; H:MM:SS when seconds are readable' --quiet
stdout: **10:53**
